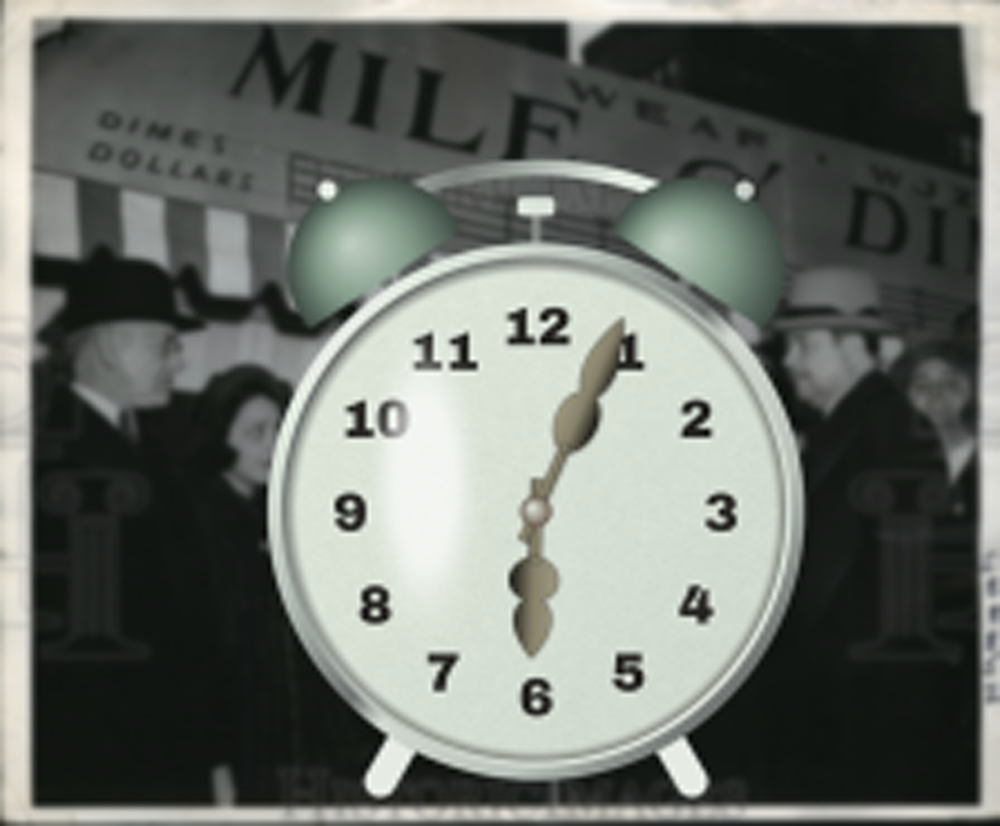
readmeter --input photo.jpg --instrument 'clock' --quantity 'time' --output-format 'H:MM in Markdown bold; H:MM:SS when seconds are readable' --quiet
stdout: **6:04**
